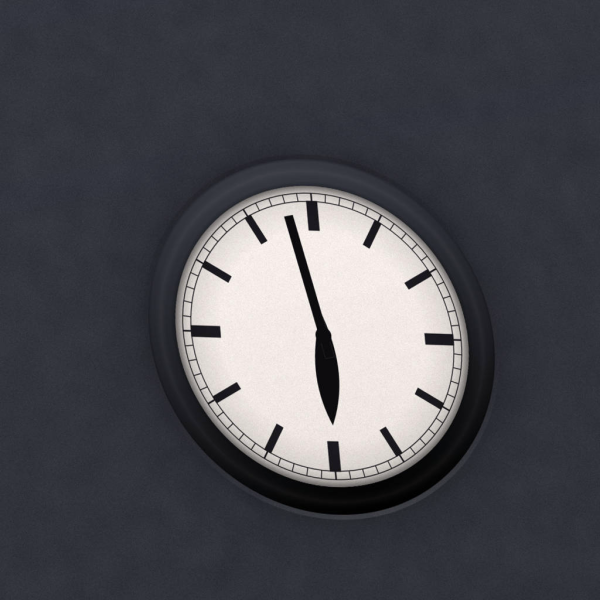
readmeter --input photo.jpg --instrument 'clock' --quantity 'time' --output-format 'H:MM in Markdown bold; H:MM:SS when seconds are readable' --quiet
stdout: **5:58**
